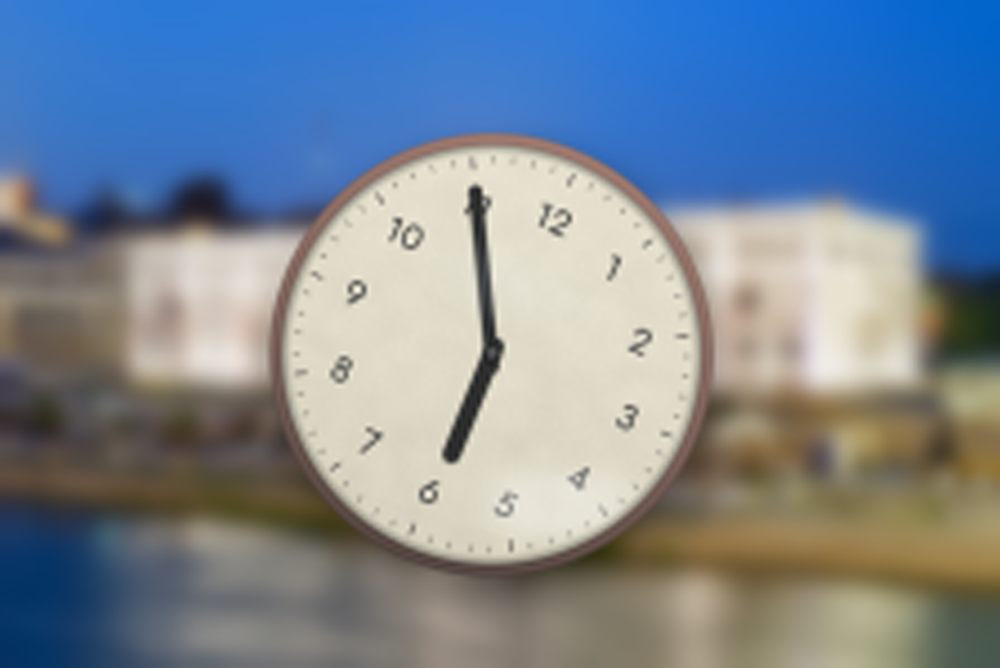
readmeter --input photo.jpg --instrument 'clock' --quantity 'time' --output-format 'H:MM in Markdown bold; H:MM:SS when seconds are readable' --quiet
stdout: **5:55**
